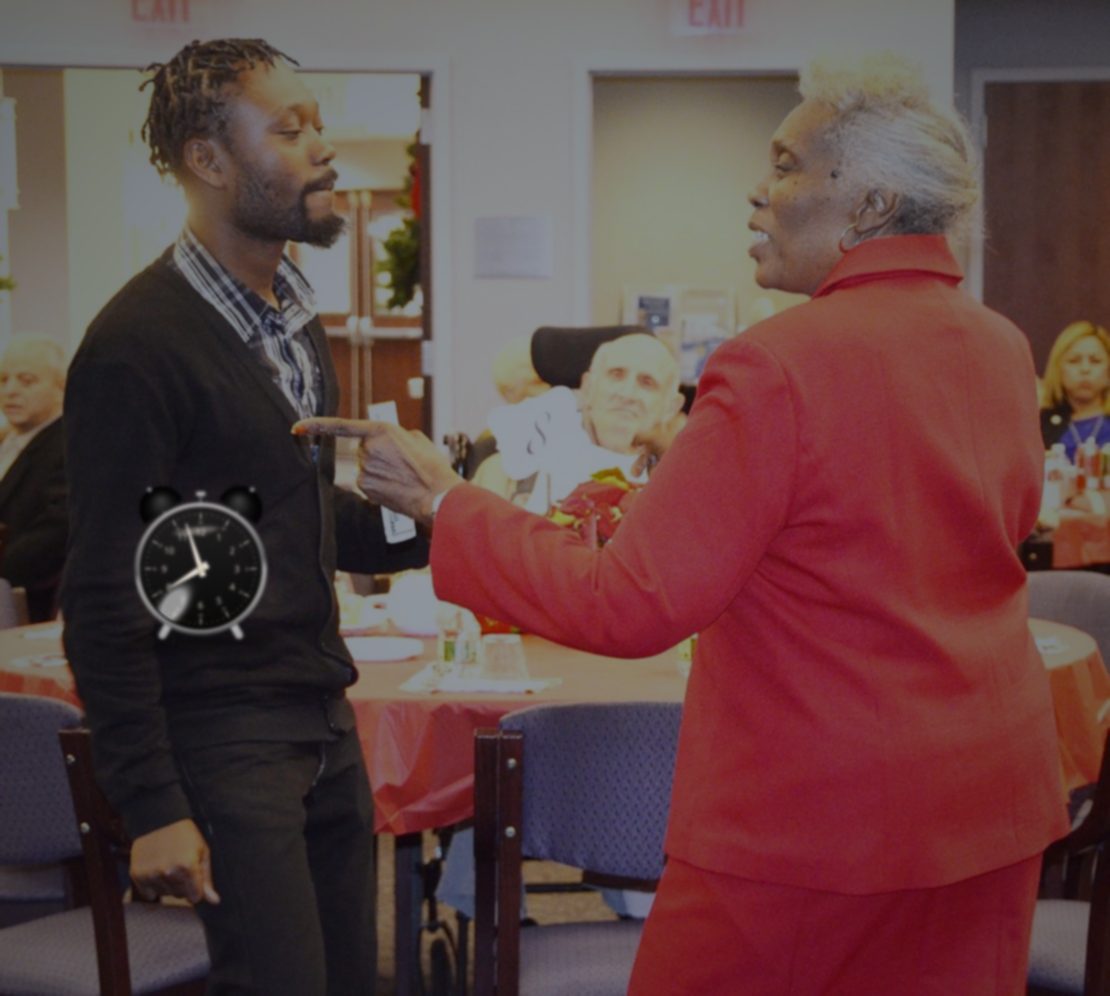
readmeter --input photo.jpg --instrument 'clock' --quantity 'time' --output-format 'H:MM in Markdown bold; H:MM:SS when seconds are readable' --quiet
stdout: **7:57**
